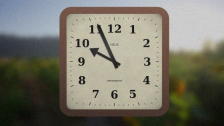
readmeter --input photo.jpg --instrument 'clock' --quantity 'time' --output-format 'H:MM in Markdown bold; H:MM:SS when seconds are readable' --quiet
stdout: **9:56**
